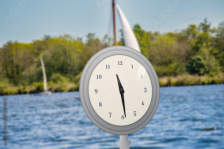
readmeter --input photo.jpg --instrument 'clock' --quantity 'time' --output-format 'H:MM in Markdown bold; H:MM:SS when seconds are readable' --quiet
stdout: **11:29**
